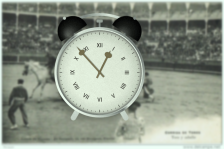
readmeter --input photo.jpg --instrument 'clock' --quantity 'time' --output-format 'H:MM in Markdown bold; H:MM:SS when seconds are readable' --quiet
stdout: **12:53**
